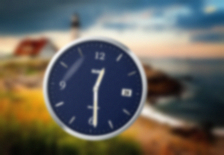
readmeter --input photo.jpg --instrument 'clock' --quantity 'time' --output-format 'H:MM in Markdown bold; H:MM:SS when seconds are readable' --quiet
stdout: **12:29**
